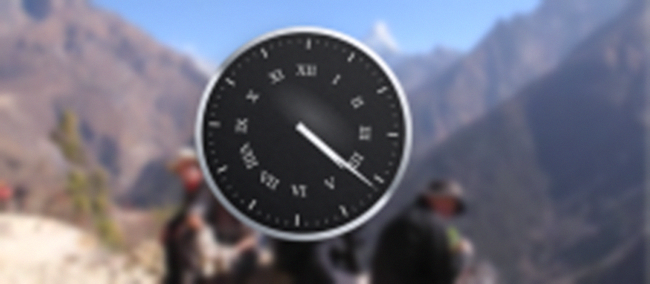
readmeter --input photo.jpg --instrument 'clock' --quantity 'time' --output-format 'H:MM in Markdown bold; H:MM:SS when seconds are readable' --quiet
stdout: **4:21**
